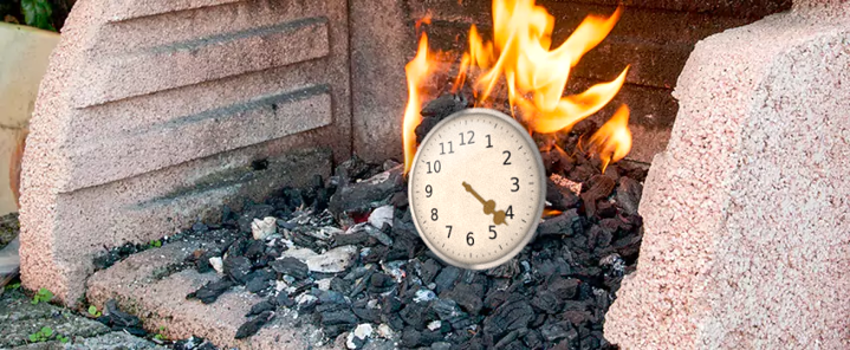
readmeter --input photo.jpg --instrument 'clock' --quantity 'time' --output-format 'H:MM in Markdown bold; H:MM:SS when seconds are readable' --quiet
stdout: **4:22**
